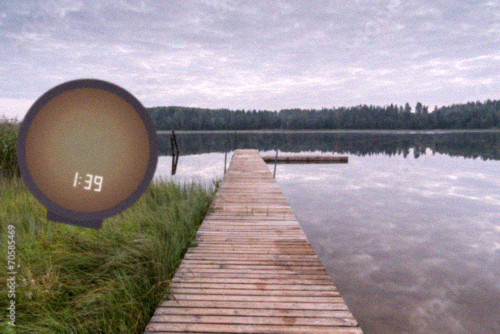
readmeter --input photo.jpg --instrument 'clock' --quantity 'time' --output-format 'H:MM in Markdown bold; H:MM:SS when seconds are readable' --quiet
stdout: **1:39**
